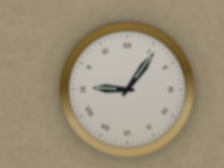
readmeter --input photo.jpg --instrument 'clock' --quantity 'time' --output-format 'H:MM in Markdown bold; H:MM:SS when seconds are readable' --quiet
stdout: **9:06**
